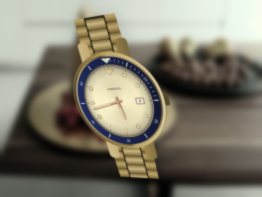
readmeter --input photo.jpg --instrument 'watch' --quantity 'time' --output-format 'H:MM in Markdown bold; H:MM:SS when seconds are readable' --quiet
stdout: **5:43**
